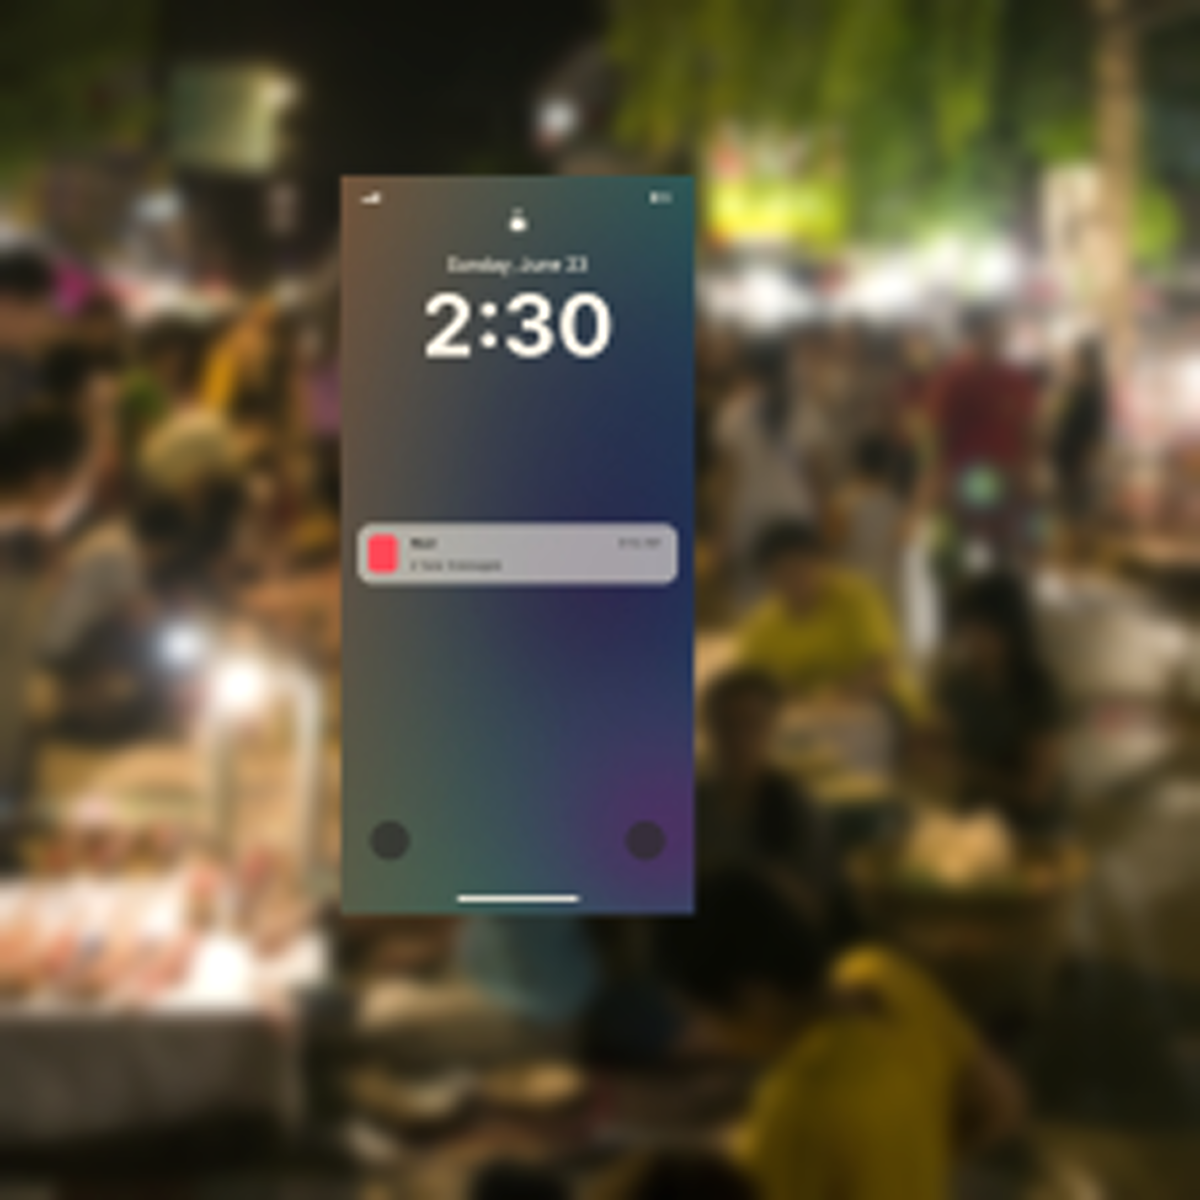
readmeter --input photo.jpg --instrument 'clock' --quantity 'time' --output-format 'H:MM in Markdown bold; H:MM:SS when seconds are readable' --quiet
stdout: **2:30**
